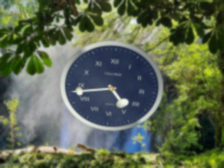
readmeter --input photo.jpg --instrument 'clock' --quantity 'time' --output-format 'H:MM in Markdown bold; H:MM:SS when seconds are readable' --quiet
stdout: **4:43**
